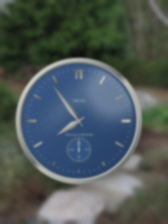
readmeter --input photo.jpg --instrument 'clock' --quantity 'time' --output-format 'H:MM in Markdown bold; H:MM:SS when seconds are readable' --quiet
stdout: **7:54**
